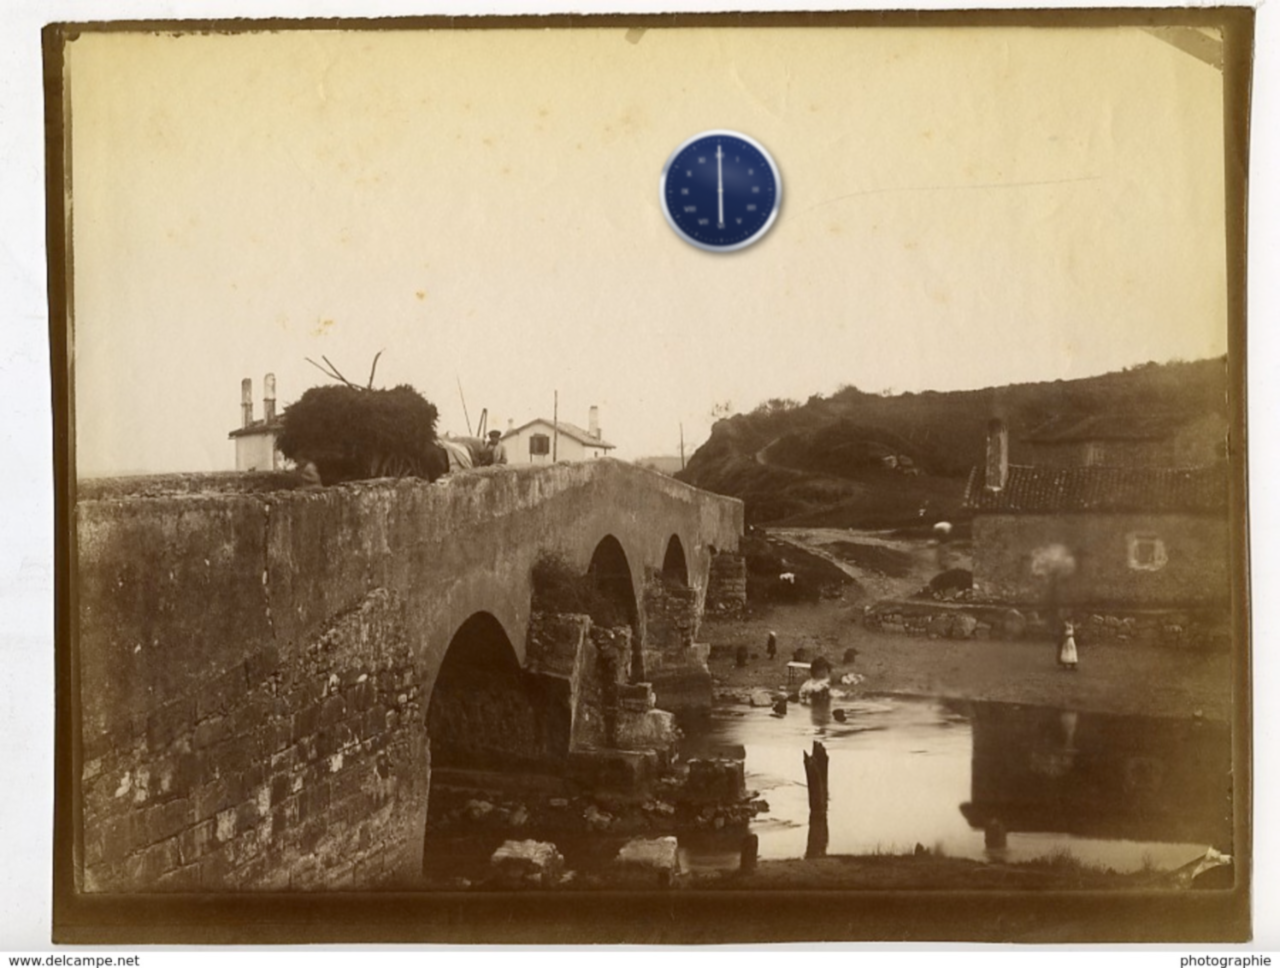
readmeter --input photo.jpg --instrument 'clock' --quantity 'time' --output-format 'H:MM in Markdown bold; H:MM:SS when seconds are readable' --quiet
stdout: **6:00**
